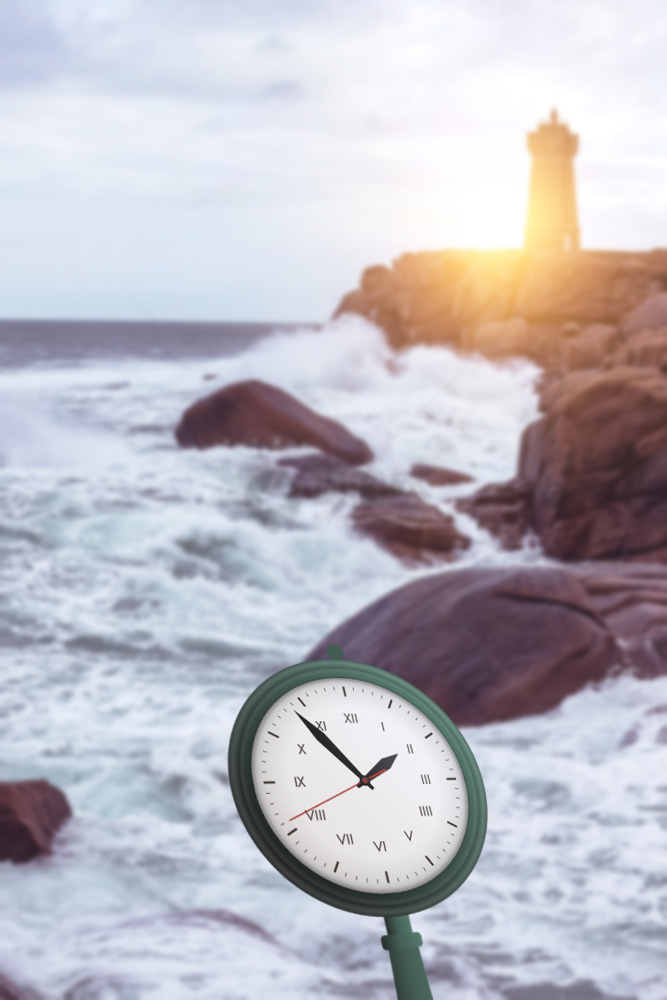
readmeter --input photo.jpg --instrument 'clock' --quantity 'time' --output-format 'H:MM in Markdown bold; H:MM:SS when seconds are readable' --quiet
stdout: **1:53:41**
